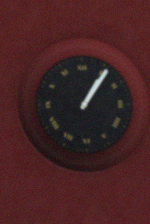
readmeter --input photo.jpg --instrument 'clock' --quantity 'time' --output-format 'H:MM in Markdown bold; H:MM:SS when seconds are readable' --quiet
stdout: **1:06**
